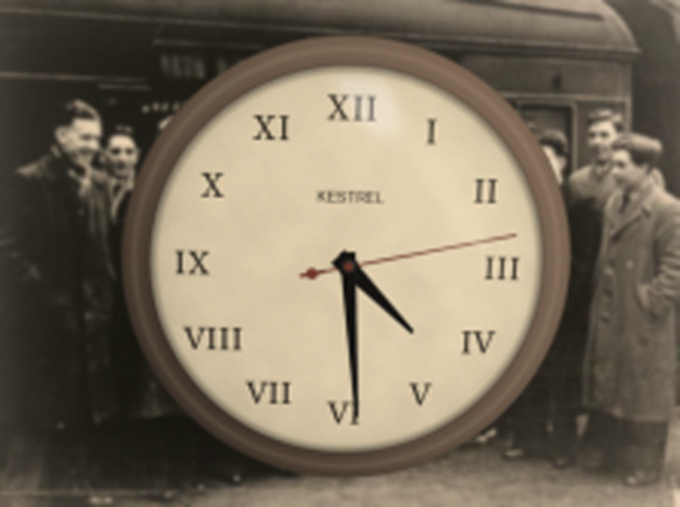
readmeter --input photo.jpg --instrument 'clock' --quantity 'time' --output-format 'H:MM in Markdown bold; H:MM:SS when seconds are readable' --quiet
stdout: **4:29:13**
